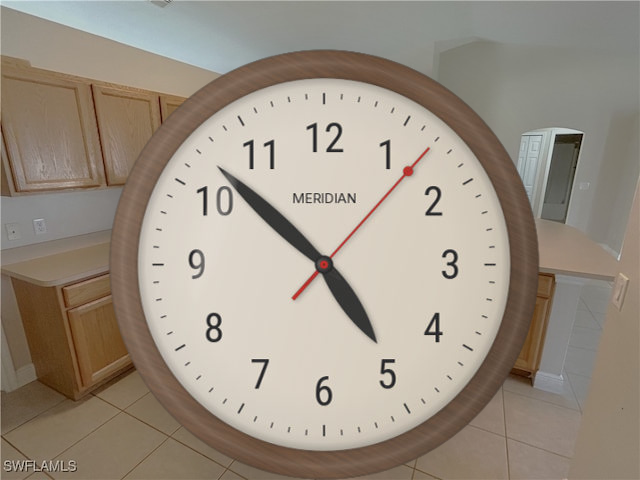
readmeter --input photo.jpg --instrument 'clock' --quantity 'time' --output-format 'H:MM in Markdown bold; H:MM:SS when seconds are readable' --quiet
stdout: **4:52:07**
